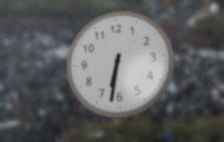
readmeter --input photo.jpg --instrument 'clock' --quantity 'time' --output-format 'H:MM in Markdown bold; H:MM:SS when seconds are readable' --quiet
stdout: **6:32**
